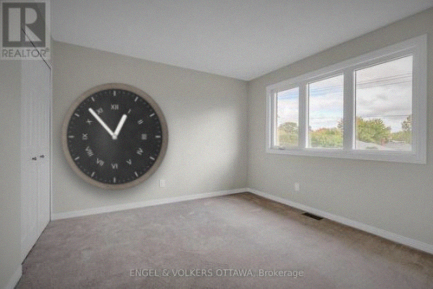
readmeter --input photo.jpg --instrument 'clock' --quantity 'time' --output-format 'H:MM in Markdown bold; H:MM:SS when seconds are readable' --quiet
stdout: **12:53**
